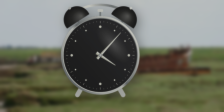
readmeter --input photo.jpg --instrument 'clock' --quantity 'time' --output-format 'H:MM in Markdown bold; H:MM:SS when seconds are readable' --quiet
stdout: **4:07**
